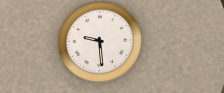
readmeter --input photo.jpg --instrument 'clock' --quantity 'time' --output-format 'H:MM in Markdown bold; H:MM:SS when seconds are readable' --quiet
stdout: **9:29**
